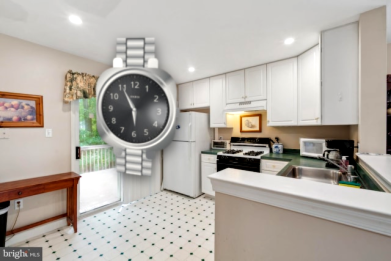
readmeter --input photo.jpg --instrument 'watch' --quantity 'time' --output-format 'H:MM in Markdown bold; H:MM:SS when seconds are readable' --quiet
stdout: **5:55**
